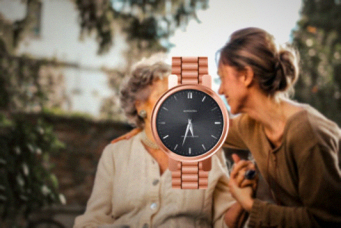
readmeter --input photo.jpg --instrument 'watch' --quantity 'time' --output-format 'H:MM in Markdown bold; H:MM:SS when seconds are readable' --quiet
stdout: **5:33**
